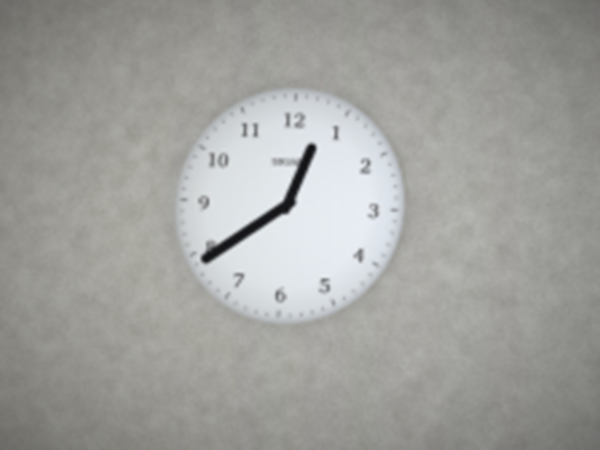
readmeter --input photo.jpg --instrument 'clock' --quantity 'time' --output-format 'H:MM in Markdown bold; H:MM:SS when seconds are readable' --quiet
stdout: **12:39**
